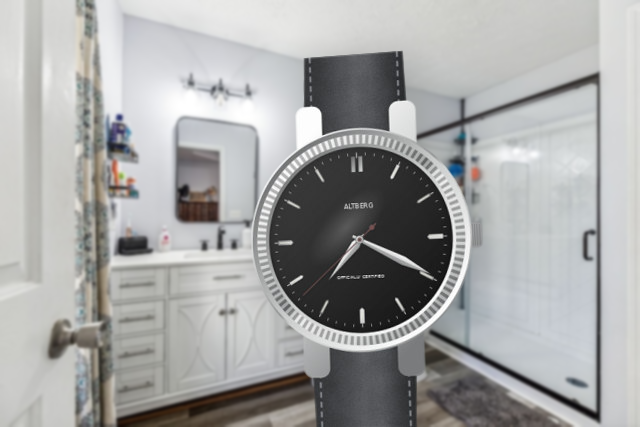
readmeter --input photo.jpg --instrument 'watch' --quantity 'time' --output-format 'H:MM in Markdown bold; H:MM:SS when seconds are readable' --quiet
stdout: **7:19:38**
